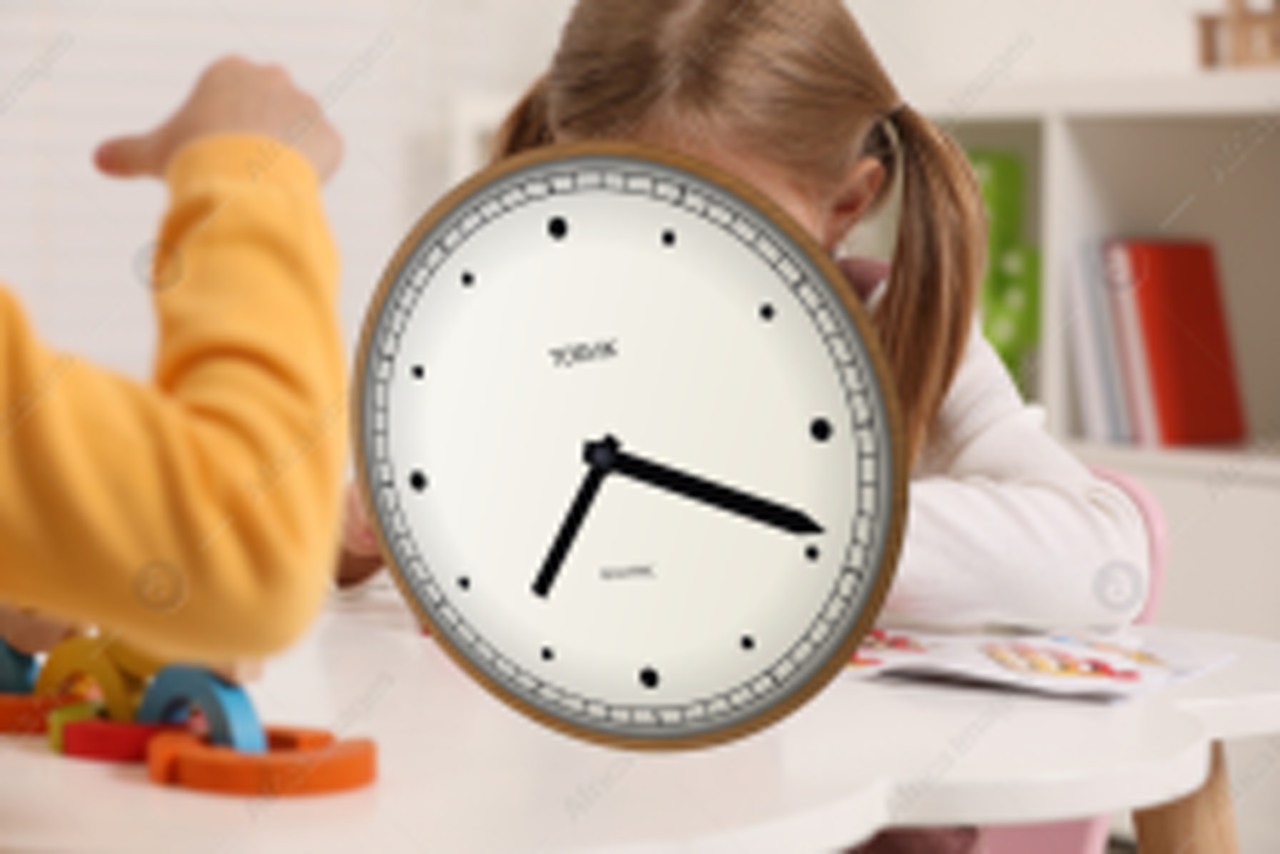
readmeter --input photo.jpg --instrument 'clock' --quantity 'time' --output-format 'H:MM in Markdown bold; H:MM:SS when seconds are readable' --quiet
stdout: **7:19**
